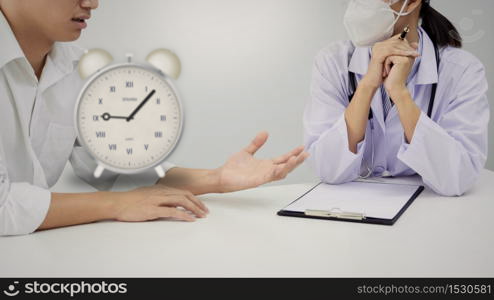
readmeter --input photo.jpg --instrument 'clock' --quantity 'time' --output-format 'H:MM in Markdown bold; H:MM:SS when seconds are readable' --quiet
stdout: **9:07**
